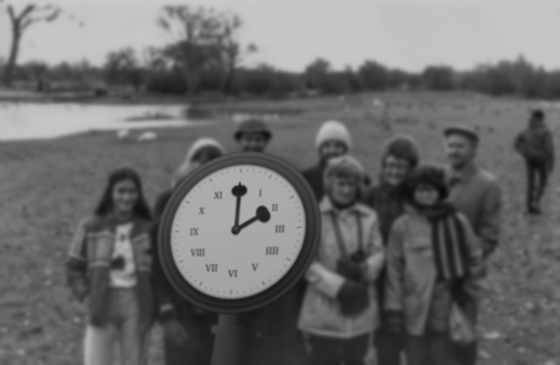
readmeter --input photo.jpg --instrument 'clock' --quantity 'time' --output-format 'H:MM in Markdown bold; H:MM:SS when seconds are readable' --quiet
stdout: **2:00**
